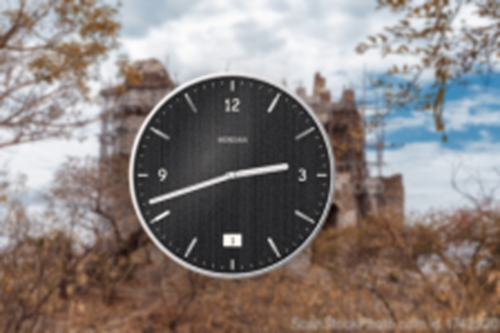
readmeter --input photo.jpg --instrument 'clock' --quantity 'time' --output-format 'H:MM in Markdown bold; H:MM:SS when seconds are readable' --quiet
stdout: **2:42**
